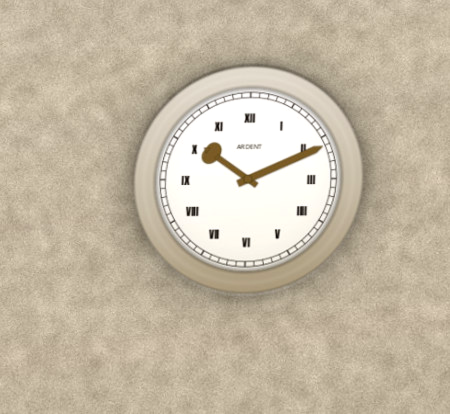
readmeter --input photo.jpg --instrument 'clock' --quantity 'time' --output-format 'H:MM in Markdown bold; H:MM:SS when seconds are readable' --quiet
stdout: **10:11**
